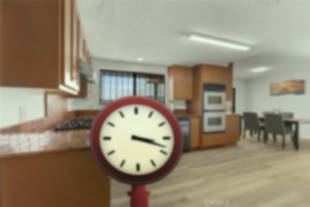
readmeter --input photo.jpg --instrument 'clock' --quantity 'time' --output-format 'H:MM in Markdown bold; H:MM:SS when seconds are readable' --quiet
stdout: **3:18**
